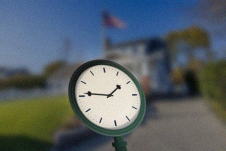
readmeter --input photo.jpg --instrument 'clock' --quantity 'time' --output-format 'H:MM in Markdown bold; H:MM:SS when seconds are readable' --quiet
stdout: **1:46**
